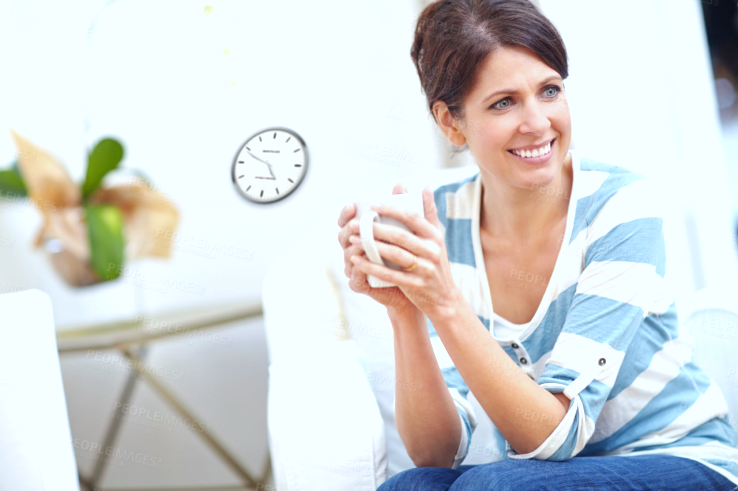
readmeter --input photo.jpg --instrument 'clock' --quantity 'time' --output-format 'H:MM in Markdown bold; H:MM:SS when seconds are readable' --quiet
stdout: **4:49**
